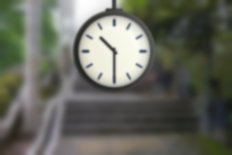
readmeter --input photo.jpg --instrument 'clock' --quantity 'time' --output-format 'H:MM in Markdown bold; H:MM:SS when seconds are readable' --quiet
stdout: **10:30**
